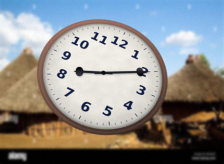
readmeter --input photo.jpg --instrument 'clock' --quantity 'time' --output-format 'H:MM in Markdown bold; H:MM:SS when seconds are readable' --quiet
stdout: **8:10**
